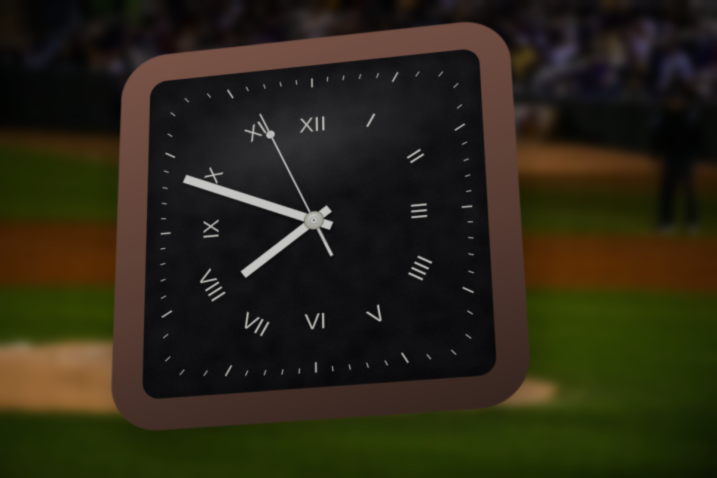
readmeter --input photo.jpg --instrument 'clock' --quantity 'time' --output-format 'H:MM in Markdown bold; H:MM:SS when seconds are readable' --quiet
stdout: **7:48:56**
